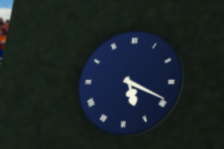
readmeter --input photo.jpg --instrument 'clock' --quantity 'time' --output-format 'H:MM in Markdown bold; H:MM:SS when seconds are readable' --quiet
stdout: **5:19**
